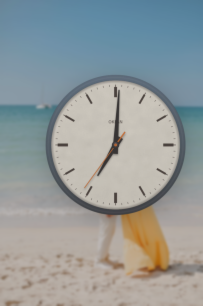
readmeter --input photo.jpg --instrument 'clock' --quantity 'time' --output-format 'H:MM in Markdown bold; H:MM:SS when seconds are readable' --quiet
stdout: **7:00:36**
